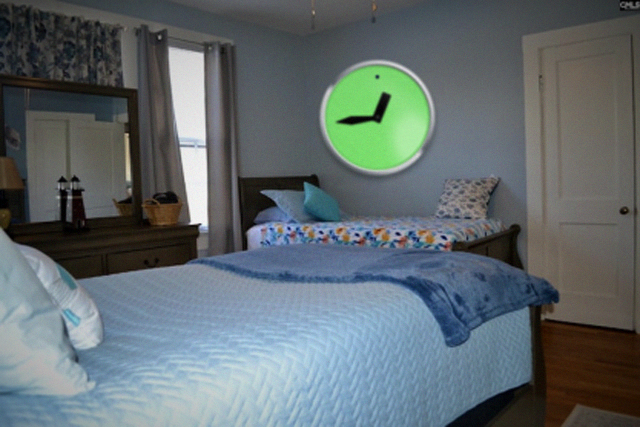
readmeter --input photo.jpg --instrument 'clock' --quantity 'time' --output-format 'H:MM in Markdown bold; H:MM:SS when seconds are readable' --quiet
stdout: **12:44**
